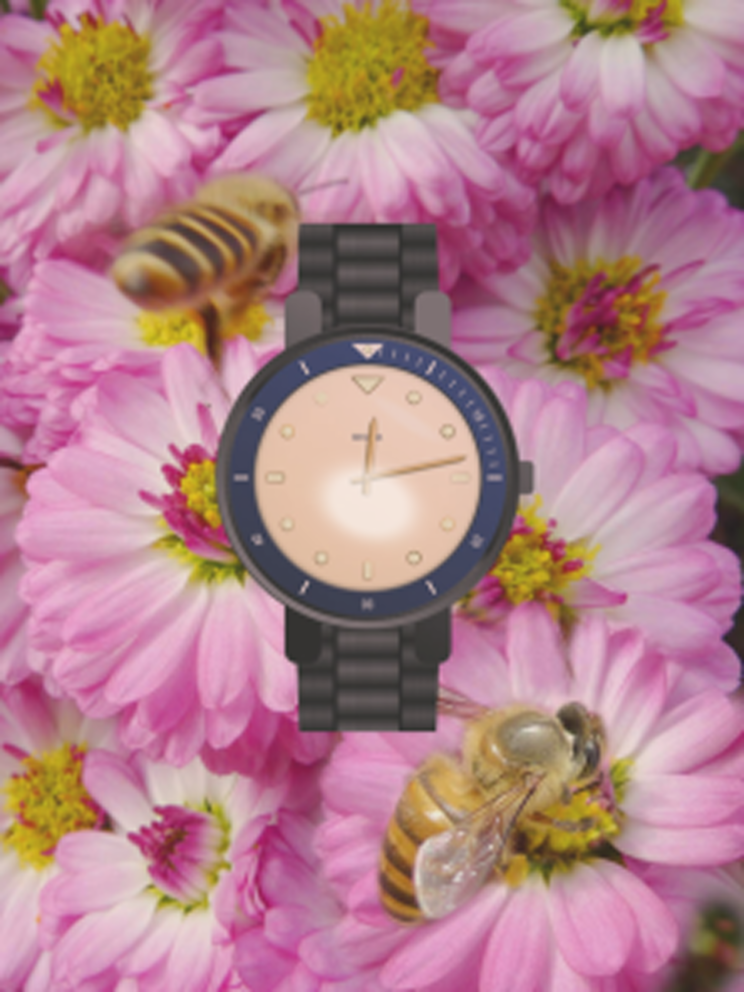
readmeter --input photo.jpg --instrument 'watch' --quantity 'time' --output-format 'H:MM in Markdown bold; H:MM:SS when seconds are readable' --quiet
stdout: **12:13**
